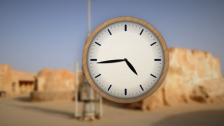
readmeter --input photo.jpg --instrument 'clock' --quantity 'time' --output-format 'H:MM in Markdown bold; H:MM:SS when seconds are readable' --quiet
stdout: **4:44**
